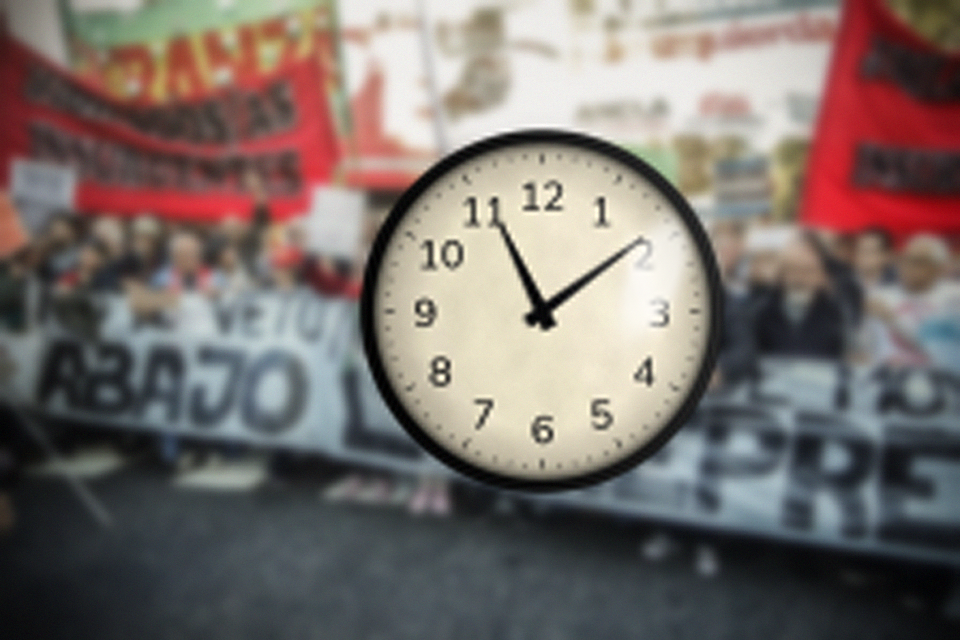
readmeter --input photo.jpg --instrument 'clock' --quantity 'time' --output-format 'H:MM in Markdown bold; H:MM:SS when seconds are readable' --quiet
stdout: **11:09**
